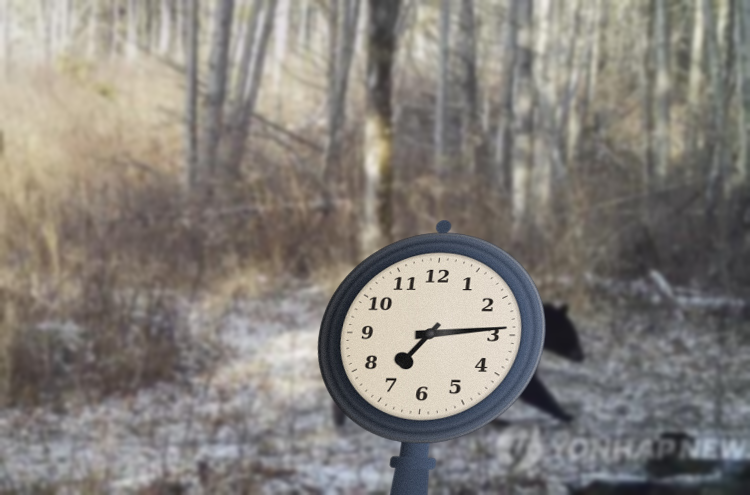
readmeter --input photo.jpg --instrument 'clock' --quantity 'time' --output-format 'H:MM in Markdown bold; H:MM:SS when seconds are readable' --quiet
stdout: **7:14**
